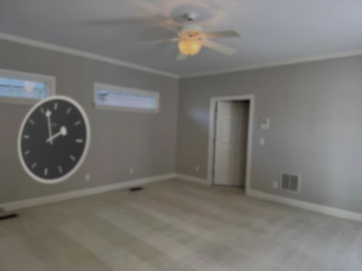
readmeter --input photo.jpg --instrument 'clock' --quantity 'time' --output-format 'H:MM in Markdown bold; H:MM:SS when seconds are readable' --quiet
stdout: **1:57**
